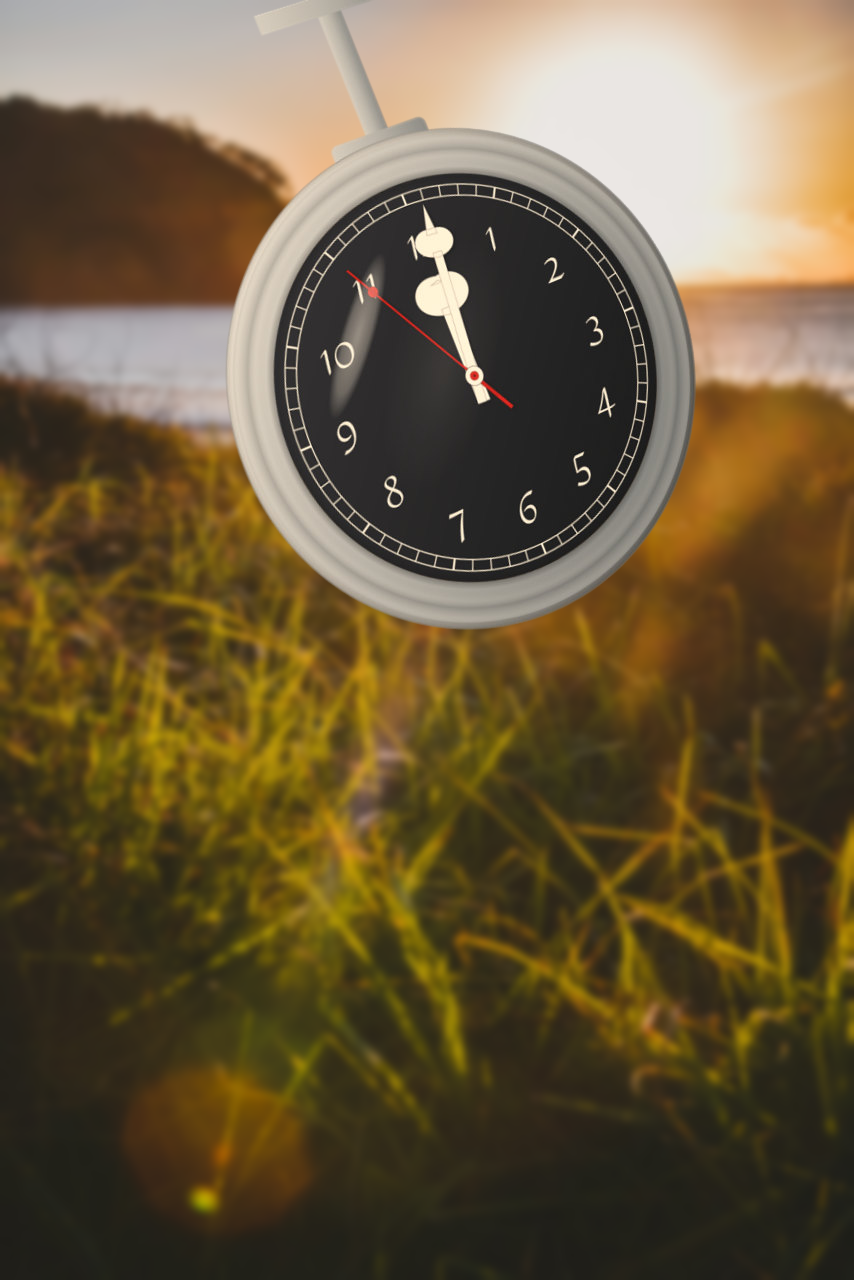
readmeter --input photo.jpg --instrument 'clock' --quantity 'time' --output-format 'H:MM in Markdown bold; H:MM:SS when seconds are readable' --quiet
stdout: **12:00:55**
